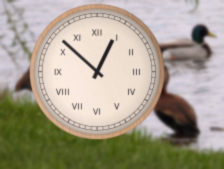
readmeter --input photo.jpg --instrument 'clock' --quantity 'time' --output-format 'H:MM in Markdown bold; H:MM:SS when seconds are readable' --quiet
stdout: **12:52**
